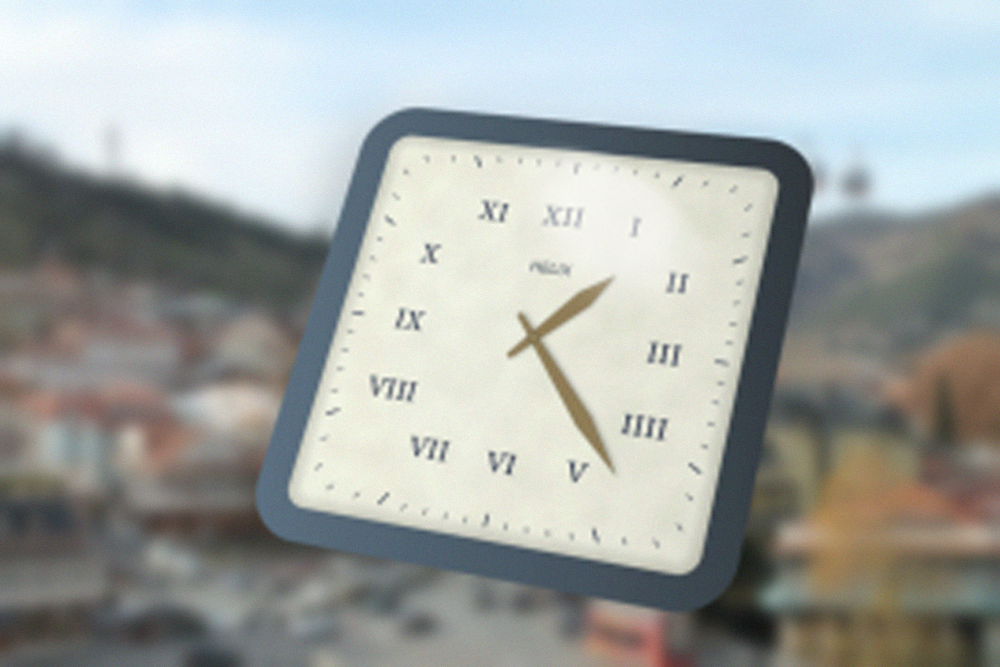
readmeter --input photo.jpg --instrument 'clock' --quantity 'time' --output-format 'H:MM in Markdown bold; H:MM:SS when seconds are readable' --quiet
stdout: **1:23**
